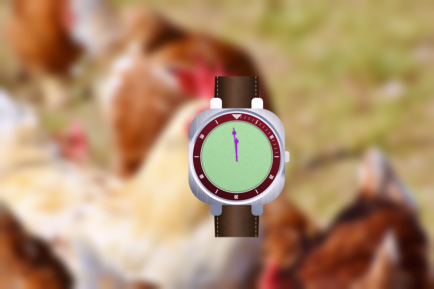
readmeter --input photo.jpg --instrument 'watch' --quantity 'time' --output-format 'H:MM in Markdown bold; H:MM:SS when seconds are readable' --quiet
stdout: **11:59**
